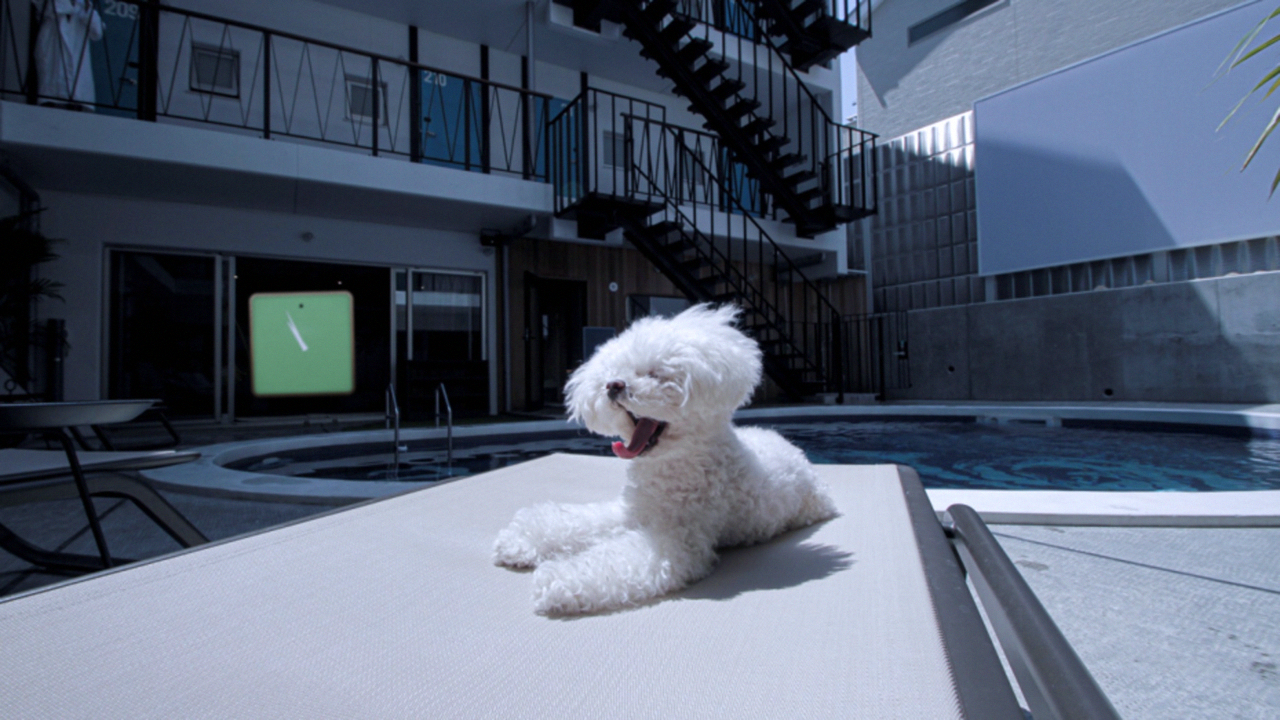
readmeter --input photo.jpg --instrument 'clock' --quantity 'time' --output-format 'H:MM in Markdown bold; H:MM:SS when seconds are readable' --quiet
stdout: **10:56**
